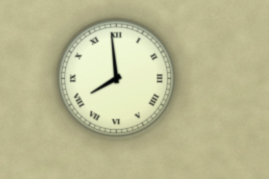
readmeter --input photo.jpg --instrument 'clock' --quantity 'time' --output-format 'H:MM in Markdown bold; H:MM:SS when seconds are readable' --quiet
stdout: **7:59**
